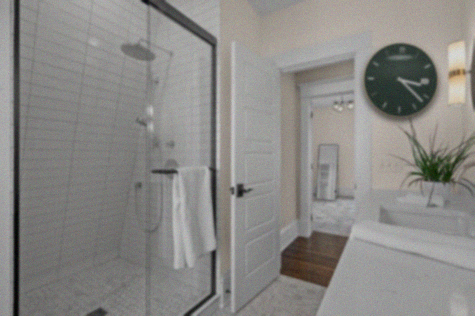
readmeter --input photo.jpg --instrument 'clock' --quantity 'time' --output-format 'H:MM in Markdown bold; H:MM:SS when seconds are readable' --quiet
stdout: **3:22**
